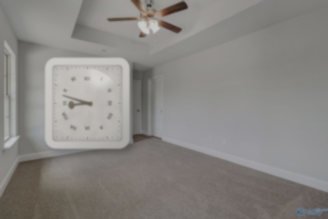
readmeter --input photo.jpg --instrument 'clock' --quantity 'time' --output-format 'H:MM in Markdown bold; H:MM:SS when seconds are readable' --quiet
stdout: **8:48**
